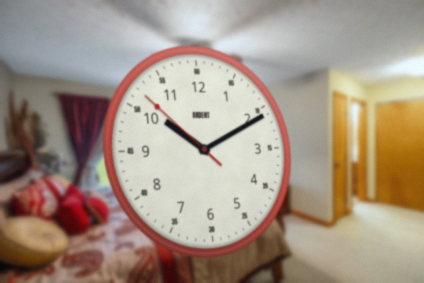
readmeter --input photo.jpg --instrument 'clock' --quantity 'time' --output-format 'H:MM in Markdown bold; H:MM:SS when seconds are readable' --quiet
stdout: **10:10:52**
